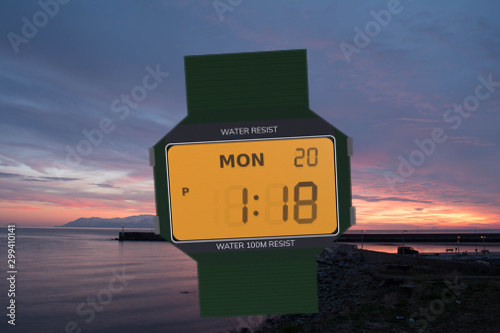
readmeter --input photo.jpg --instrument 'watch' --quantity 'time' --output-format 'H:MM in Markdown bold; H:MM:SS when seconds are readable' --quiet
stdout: **1:18**
